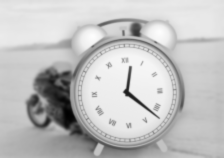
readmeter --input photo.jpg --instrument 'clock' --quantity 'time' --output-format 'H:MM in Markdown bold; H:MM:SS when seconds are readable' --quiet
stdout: **12:22**
